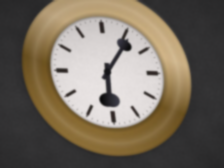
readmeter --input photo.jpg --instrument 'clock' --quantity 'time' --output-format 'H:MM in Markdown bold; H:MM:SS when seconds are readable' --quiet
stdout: **6:06**
